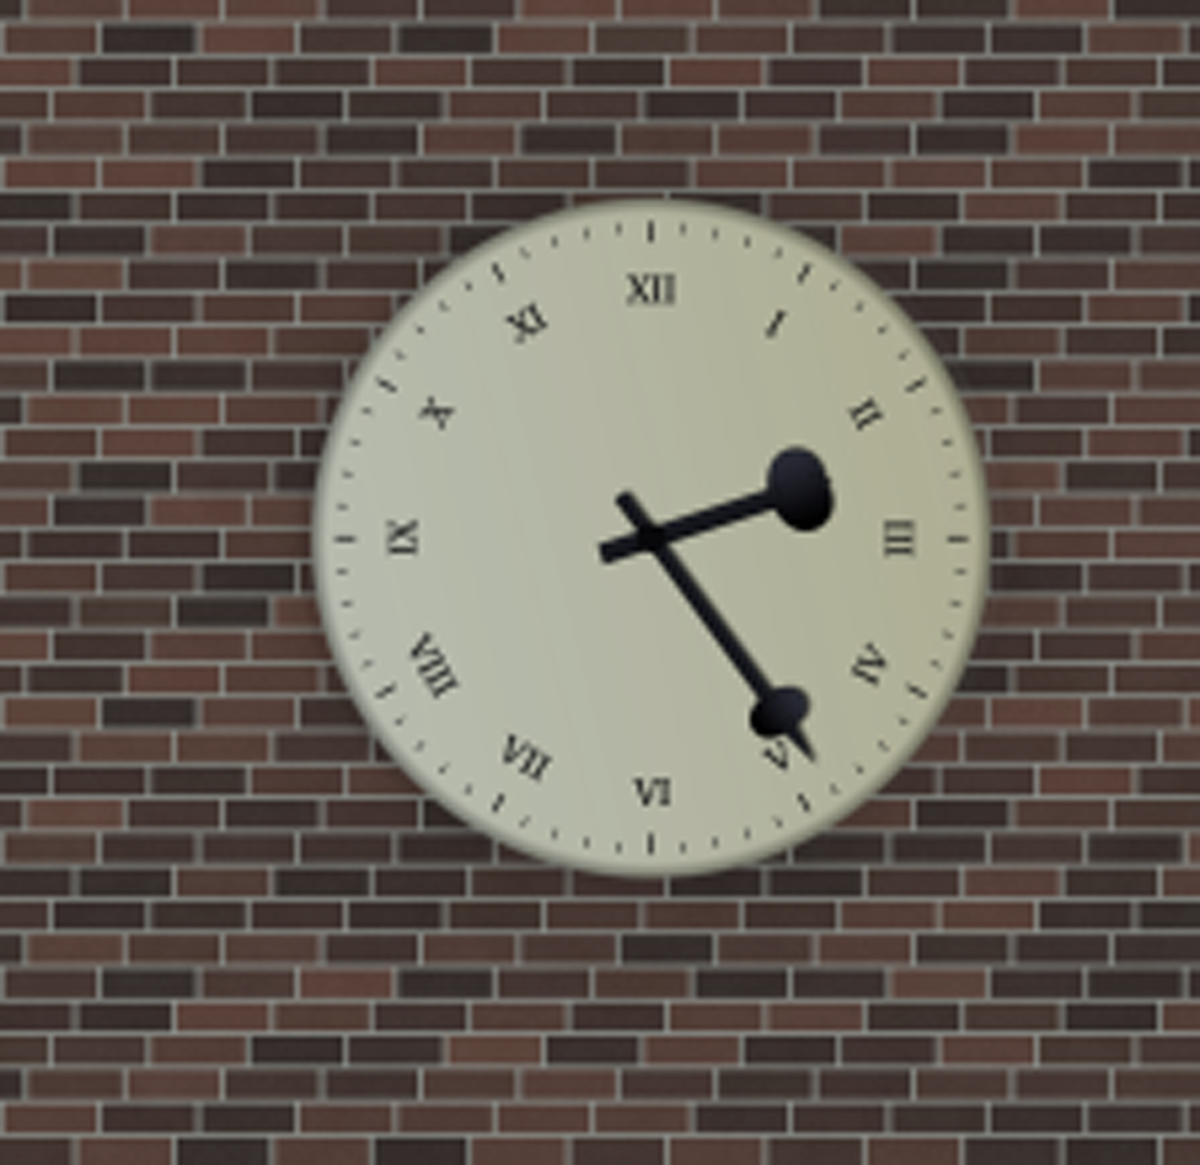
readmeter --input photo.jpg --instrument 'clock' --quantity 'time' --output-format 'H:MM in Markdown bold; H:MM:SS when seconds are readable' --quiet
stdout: **2:24**
